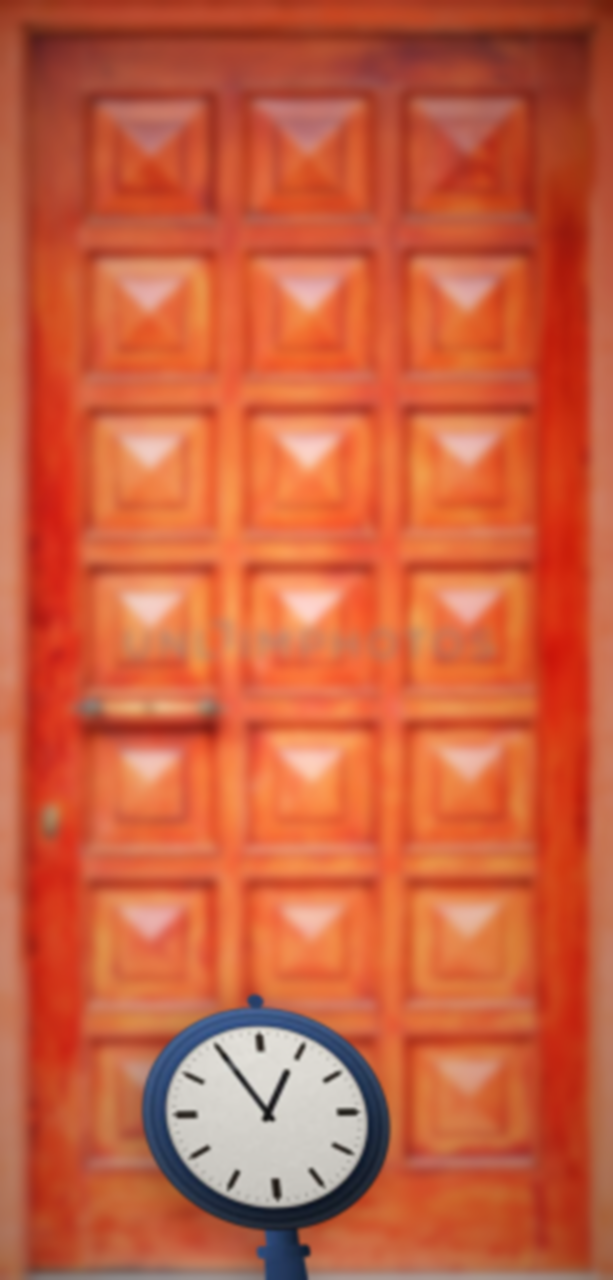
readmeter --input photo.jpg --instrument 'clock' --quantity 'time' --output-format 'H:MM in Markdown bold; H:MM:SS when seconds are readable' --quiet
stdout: **12:55**
